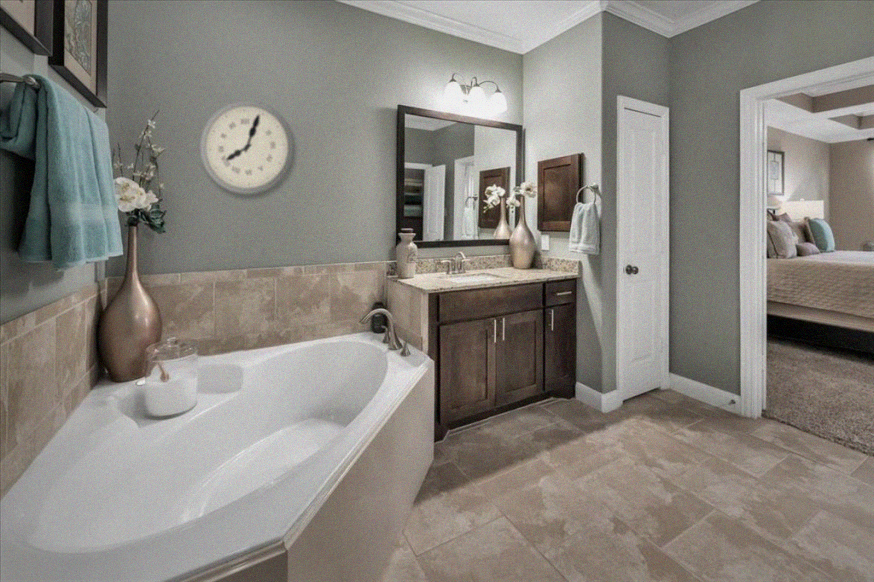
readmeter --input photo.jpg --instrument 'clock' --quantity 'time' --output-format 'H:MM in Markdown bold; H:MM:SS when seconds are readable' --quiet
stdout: **8:04**
